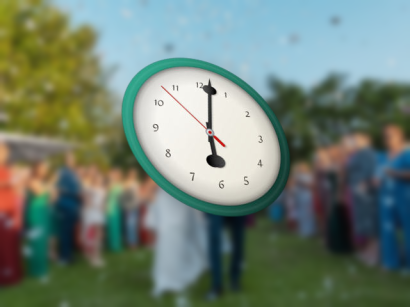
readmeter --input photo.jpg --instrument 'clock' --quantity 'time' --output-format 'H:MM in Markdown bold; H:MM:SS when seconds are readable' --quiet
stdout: **6:01:53**
